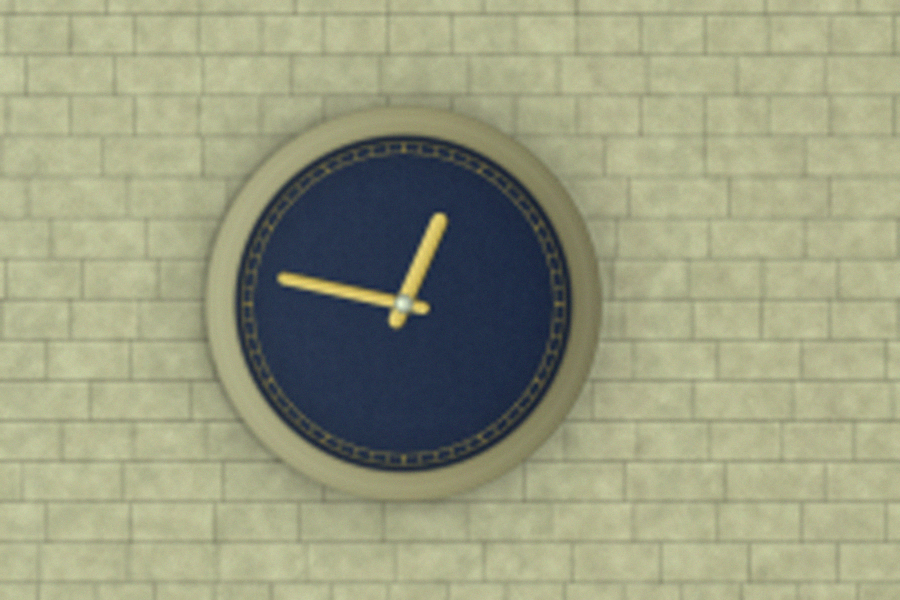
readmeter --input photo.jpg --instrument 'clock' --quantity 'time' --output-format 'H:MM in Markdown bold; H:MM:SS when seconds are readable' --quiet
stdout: **12:47**
